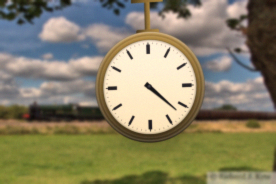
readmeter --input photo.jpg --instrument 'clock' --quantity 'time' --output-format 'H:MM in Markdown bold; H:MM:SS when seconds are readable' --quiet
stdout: **4:22**
